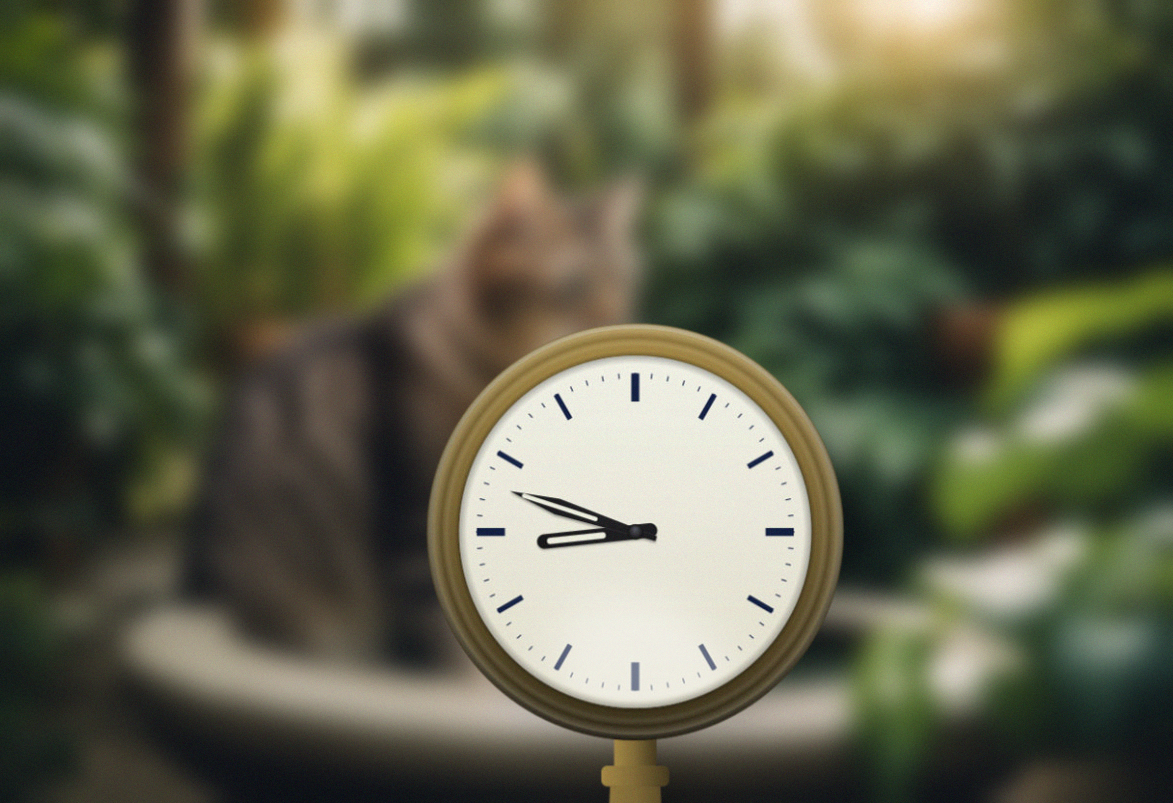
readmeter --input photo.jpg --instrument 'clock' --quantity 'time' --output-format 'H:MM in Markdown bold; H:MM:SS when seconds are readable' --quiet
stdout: **8:48**
